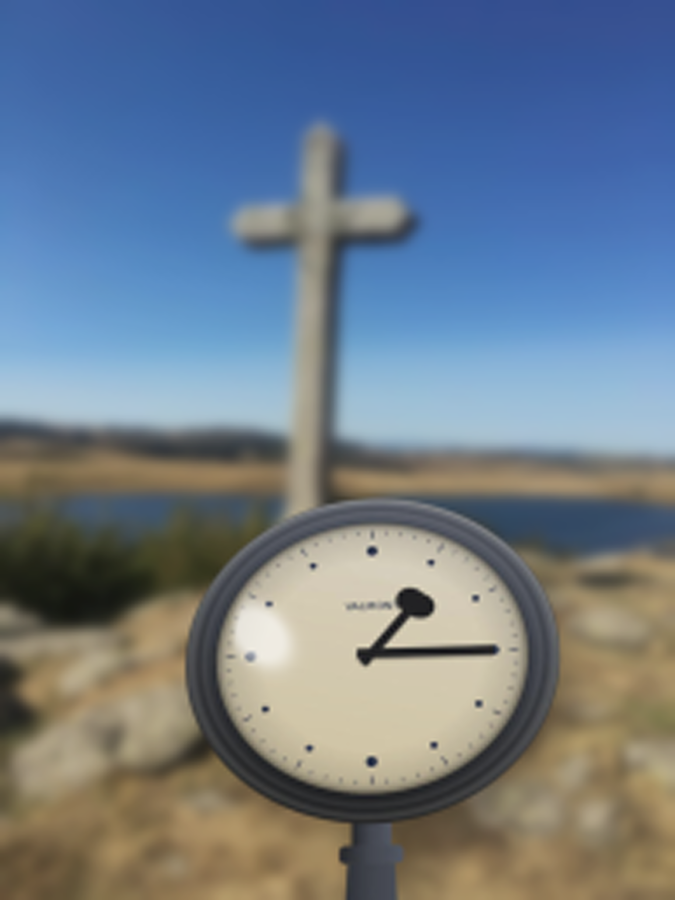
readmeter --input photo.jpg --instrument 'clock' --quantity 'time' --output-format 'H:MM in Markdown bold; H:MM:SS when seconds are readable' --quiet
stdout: **1:15**
